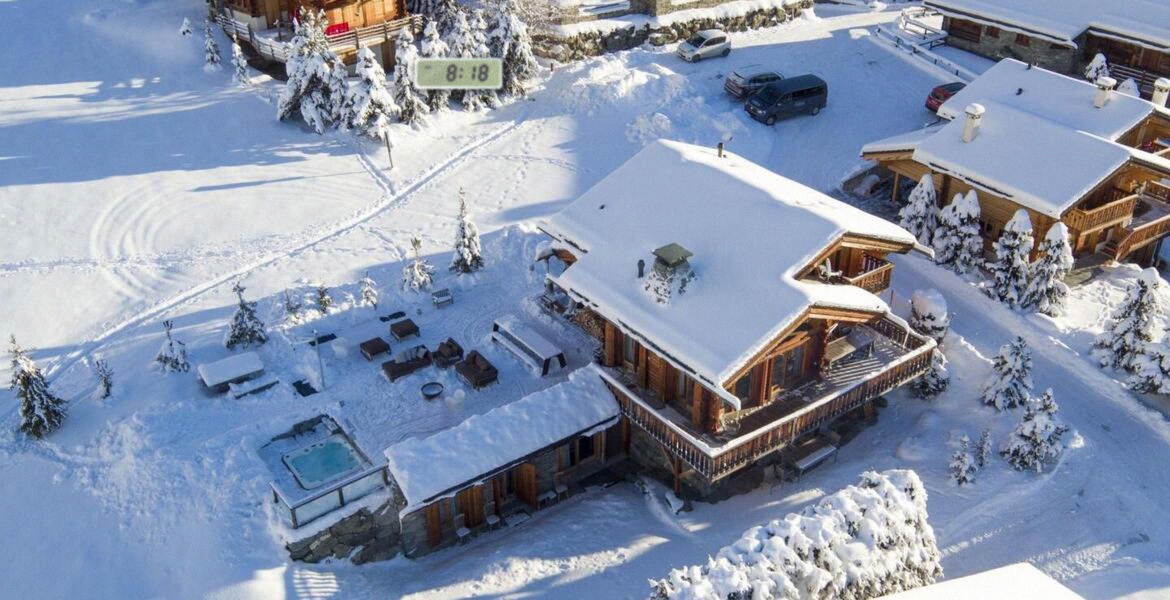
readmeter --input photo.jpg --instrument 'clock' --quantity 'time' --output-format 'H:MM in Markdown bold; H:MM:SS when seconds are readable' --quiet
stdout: **8:18**
